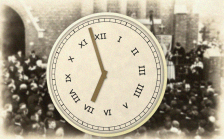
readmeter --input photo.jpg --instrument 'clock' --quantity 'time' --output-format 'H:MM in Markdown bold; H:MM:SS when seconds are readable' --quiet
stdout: **6:58**
